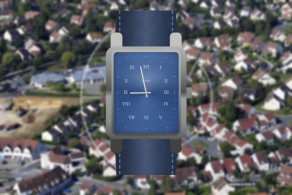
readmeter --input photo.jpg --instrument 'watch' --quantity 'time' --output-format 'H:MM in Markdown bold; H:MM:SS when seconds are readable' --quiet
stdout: **8:58**
